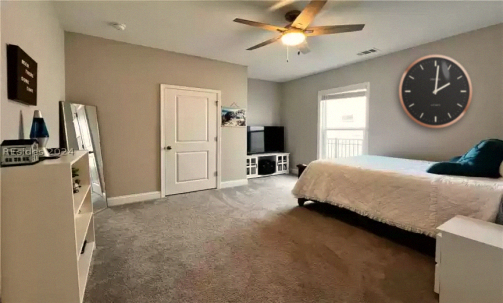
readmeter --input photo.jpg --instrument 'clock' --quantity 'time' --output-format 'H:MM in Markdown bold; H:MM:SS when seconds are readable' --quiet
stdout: **2:01**
